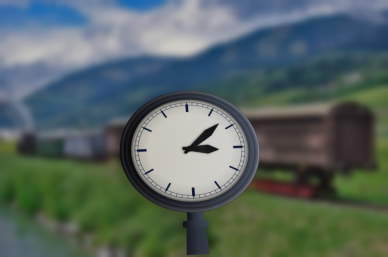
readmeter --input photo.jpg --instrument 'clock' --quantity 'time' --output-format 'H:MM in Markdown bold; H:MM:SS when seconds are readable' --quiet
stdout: **3:08**
